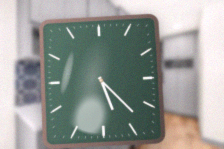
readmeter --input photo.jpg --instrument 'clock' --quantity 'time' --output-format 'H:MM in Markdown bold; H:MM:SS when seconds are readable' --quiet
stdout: **5:23**
